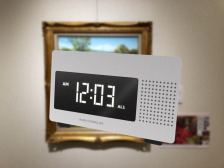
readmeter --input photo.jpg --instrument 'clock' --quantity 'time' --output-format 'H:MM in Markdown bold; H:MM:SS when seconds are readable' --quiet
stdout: **12:03**
